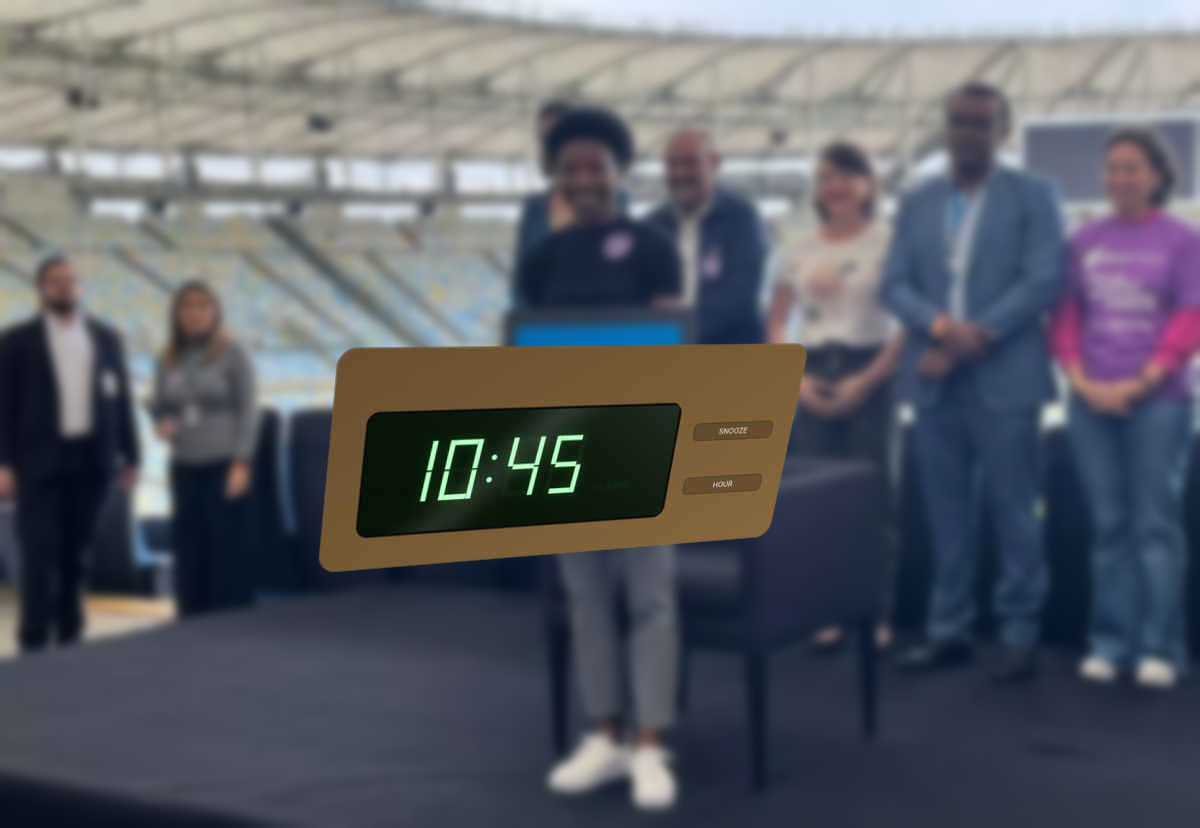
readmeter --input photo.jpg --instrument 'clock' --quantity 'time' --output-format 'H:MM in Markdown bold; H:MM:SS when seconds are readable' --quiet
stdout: **10:45**
